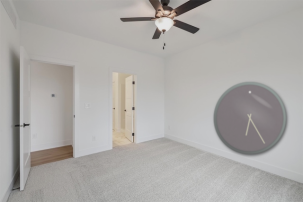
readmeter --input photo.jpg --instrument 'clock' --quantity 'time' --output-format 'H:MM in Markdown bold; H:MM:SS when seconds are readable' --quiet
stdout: **6:25**
